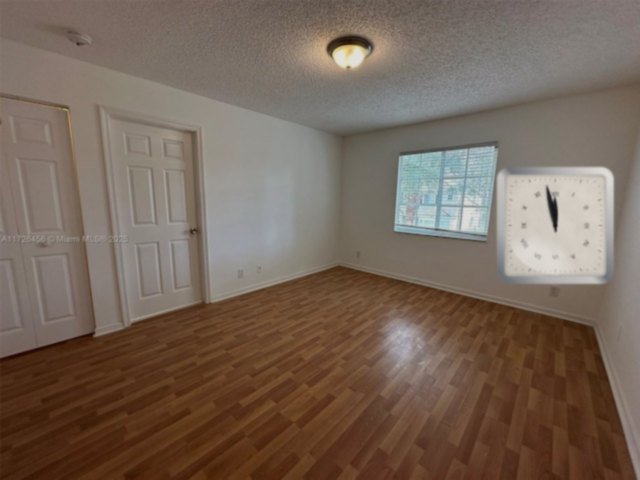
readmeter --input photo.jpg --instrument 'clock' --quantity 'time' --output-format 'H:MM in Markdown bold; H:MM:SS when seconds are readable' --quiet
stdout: **11:58**
